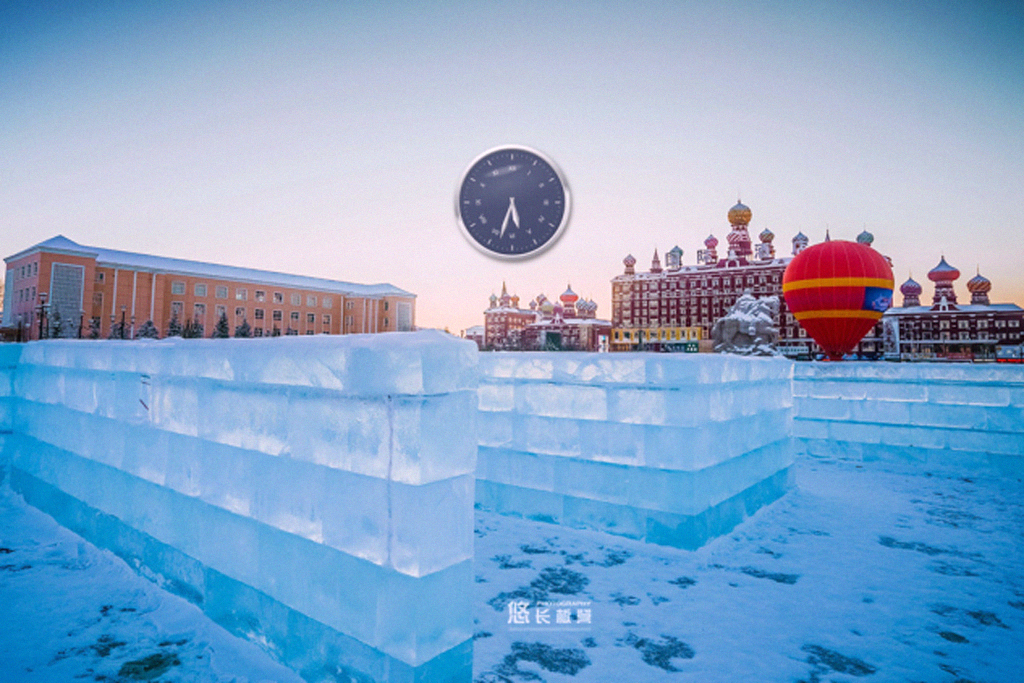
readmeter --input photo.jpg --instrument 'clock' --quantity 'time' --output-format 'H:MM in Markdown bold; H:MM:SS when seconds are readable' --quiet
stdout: **5:33**
